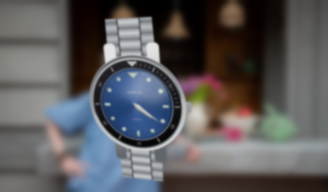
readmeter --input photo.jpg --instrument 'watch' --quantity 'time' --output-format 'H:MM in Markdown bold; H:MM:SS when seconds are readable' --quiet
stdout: **4:21**
